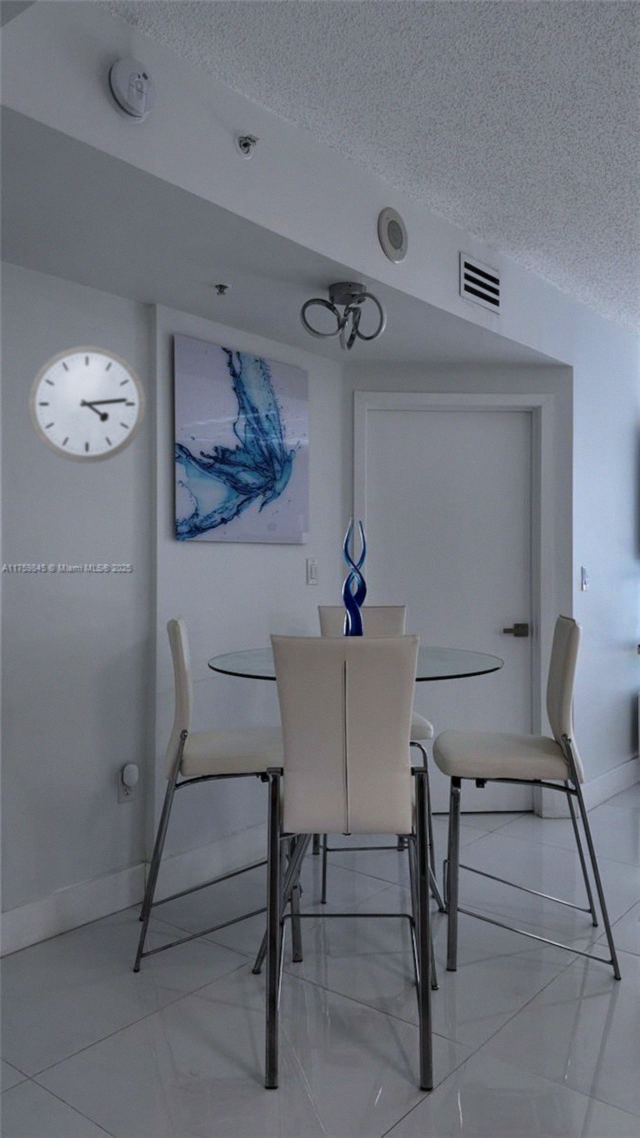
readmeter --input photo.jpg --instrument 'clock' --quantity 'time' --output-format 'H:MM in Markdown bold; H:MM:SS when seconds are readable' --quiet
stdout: **4:14**
